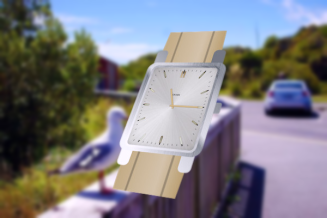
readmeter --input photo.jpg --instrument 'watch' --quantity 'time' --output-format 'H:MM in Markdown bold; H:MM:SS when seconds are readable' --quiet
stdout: **11:15**
